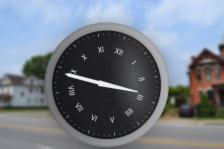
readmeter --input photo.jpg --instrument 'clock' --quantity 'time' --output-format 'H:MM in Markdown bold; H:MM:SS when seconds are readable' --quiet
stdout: **2:44**
